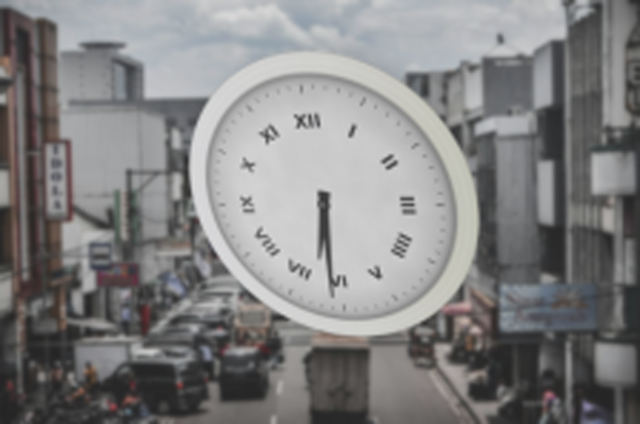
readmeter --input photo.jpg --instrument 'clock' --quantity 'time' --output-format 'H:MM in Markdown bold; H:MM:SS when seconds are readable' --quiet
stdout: **6:31**
